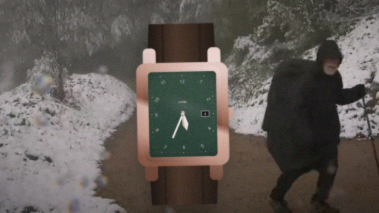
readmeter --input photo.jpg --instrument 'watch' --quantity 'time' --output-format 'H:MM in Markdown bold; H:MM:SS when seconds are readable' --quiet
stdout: **5:34**
